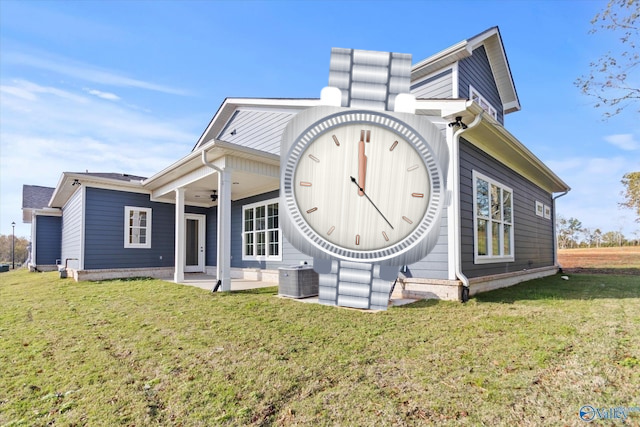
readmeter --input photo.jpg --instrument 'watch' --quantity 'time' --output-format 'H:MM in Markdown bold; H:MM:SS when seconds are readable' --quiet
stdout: **11:59:23**
